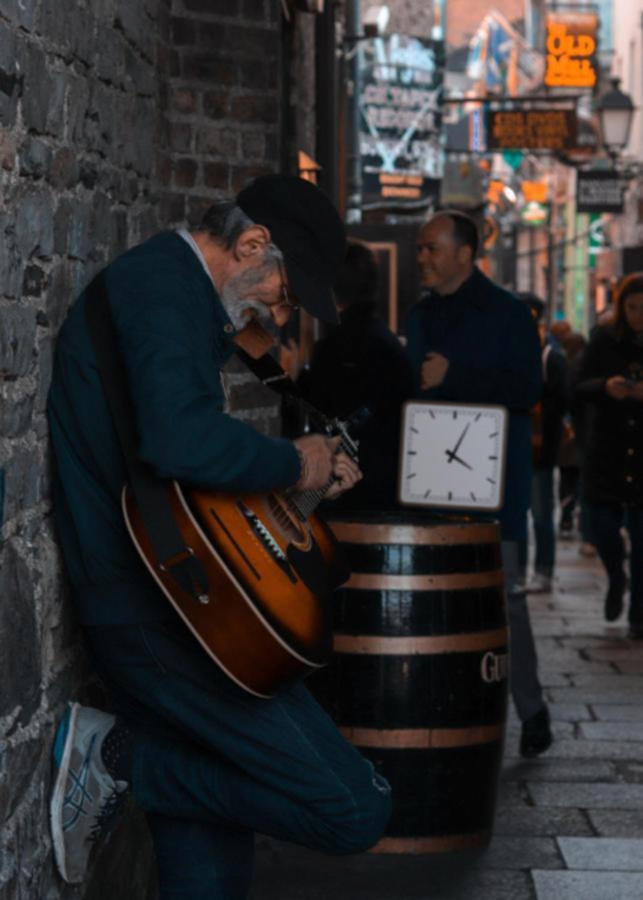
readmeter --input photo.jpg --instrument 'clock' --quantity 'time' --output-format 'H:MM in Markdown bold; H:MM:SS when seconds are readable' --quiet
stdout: **4:04**
